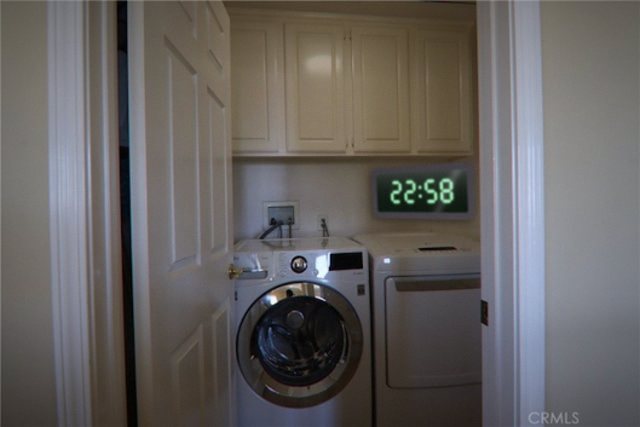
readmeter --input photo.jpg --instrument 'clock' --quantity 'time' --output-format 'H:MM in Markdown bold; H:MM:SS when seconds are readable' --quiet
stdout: **22:58**
